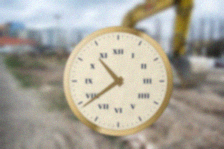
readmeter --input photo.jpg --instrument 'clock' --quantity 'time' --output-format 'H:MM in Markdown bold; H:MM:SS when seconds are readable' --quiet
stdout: **10:39**
